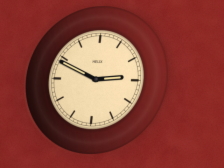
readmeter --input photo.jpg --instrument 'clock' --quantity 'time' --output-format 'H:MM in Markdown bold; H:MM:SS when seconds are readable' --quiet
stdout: **2:49**
